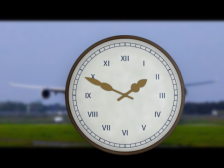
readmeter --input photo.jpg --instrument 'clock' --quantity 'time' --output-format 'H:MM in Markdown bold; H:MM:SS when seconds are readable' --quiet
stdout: **1:49**
